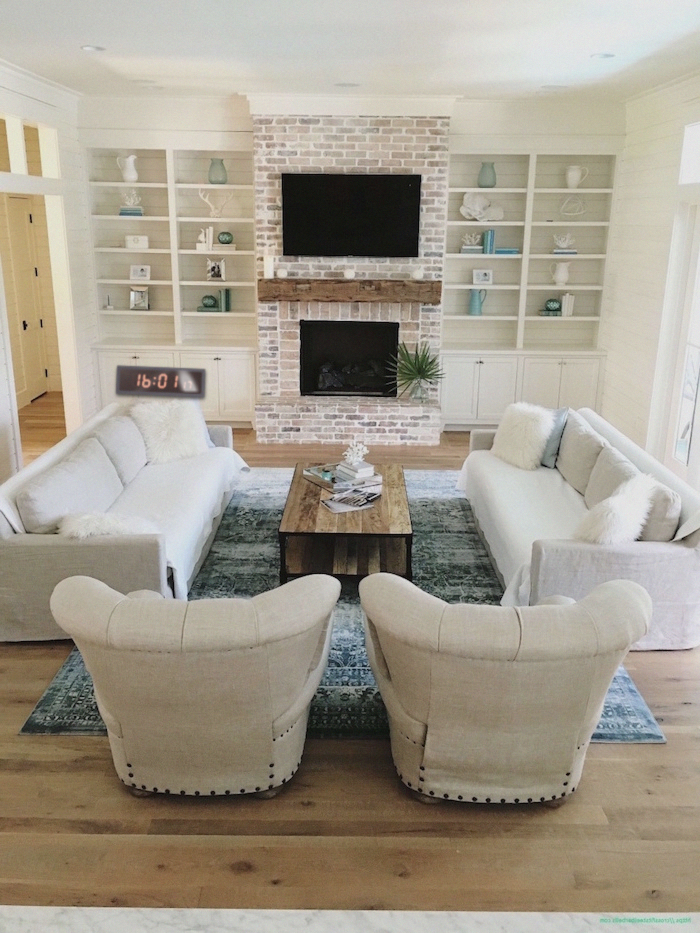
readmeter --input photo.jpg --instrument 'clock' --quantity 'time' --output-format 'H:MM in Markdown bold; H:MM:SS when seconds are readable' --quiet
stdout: **16:01**
